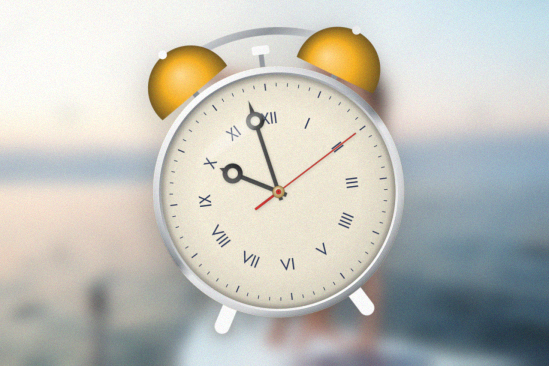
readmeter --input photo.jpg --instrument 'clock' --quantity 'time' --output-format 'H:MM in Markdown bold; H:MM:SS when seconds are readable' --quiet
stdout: **9:58:10**
